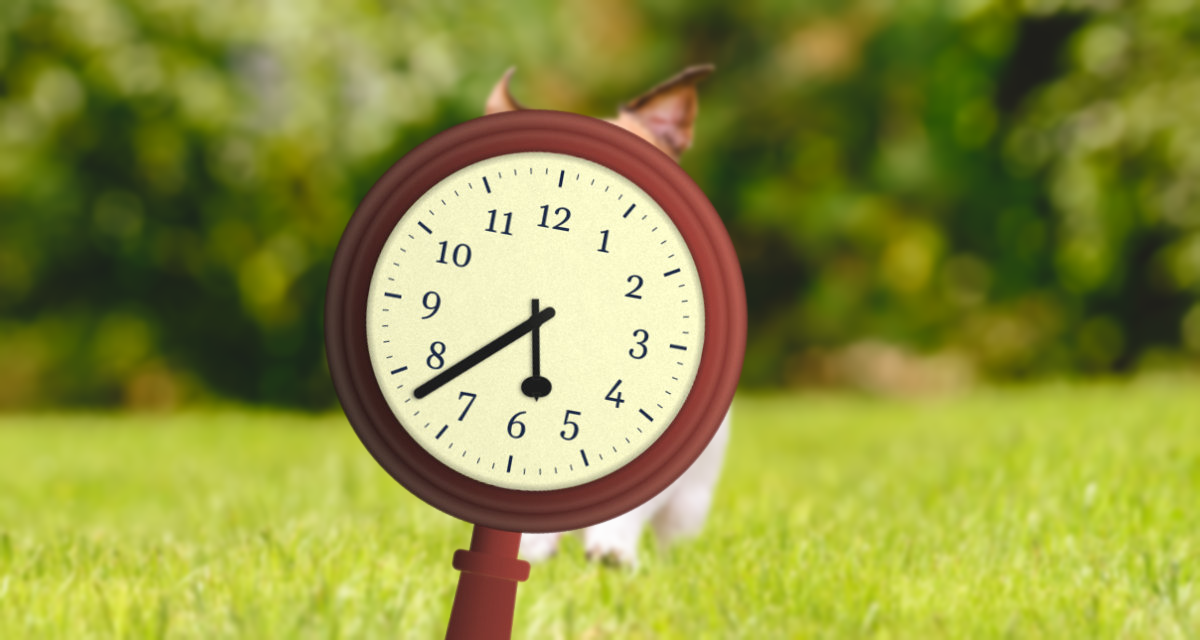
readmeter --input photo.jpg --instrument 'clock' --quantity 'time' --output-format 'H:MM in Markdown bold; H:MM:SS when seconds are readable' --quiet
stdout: **5:38**
